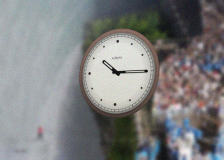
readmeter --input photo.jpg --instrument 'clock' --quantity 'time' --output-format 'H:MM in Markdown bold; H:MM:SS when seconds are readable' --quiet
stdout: **10:15**
